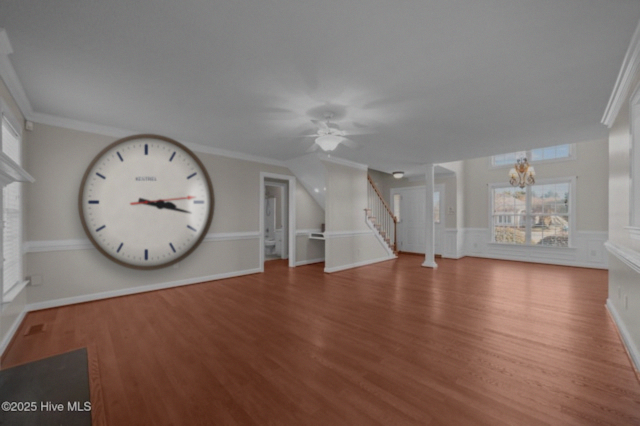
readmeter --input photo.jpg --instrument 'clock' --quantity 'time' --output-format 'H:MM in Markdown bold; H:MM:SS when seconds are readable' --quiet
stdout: **3:17:14**
